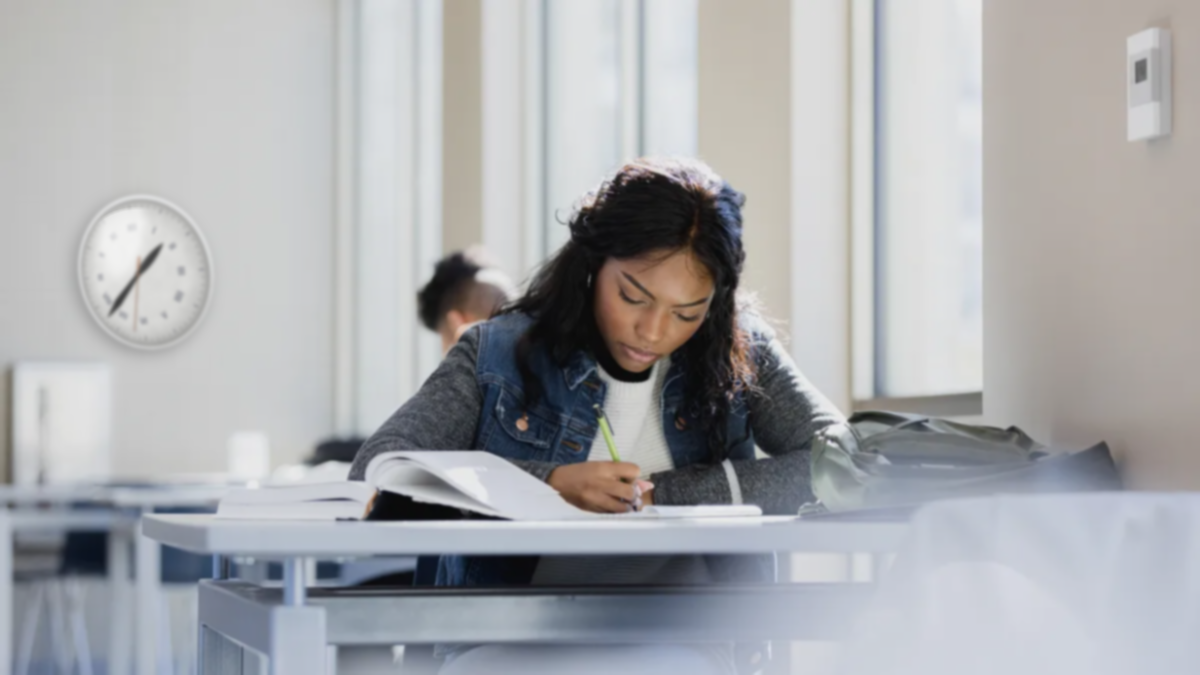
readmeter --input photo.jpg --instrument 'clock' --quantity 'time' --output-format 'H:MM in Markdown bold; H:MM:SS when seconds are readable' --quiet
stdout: **1:37:32**
